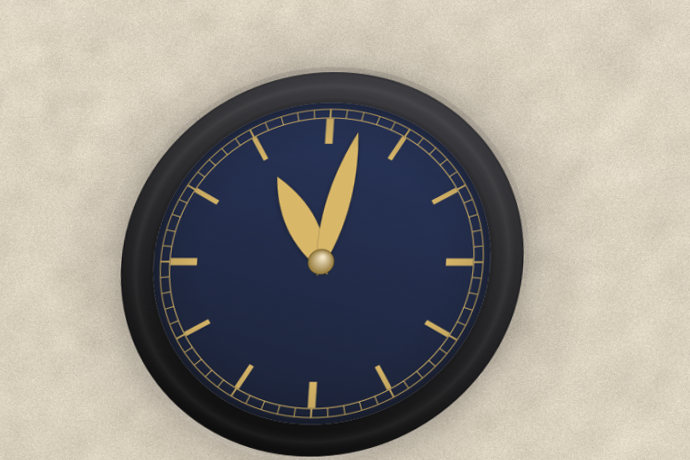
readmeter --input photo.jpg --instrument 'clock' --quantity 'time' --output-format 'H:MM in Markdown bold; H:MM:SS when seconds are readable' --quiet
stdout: **11:02**
